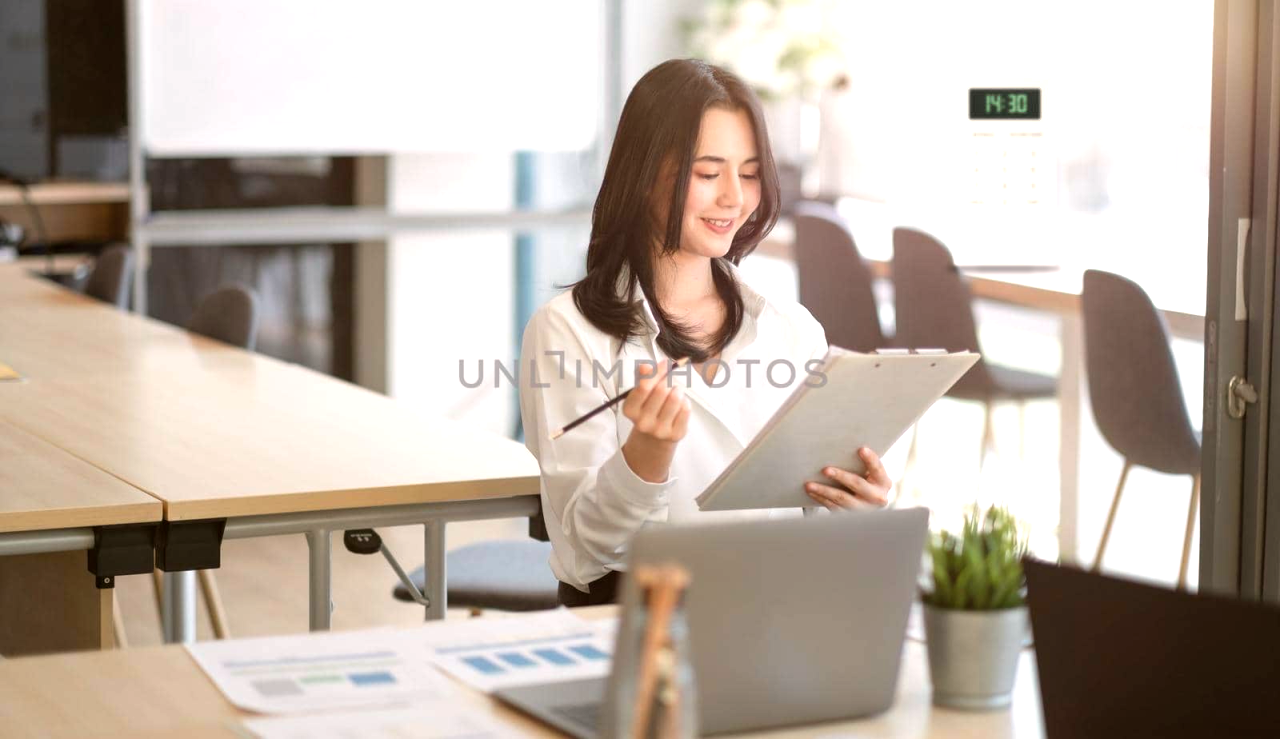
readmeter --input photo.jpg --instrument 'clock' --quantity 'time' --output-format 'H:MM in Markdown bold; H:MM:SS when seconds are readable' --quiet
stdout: **14:30**
